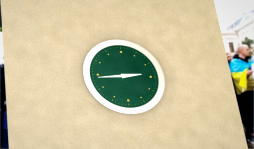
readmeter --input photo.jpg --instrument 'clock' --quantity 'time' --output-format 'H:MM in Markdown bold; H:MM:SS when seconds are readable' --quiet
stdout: **2:44**
